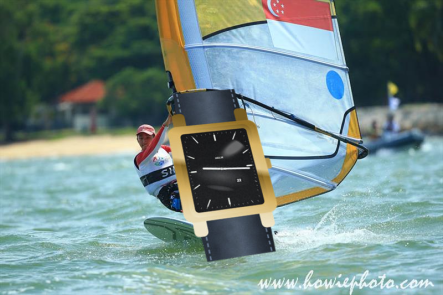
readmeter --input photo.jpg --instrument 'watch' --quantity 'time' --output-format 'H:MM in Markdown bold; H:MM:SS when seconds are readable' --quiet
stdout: **9:16**
